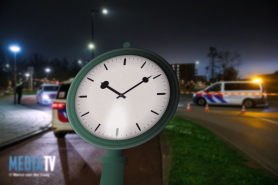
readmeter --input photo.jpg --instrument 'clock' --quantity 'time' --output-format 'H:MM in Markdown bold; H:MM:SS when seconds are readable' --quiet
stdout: **10:09**
